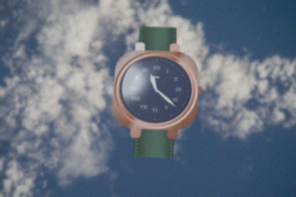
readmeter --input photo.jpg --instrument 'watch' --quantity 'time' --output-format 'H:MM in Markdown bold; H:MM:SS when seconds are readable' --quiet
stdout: **11:22**
